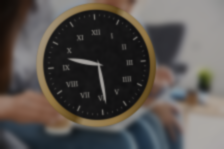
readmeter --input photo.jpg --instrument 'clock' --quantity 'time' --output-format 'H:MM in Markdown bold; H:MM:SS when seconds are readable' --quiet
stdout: **9:29**
